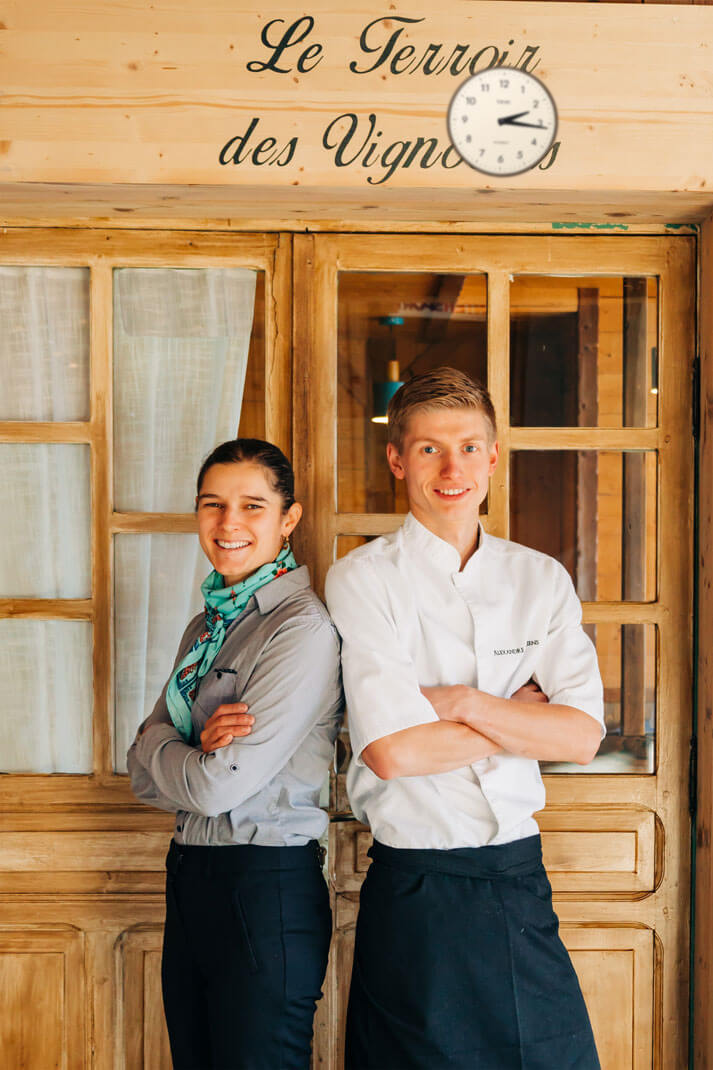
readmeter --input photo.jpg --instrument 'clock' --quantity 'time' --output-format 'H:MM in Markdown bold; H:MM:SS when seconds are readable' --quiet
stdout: **2:16**
